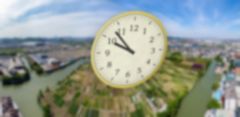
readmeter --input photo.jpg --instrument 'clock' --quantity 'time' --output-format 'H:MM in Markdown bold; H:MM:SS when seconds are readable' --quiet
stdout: **9:53**
